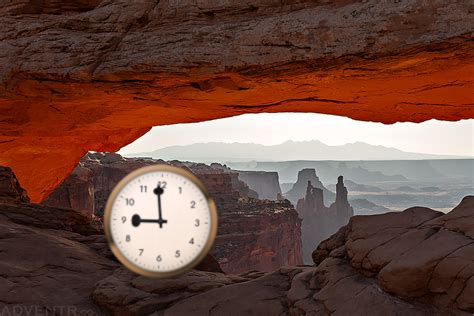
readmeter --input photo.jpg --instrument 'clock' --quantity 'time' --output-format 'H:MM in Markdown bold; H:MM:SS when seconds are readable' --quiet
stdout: **8:59**
